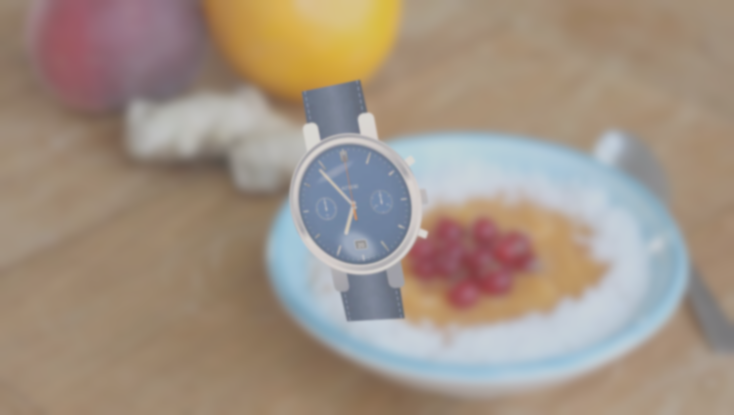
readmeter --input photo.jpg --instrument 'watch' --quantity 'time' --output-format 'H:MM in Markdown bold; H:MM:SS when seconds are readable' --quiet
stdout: **6:54**
